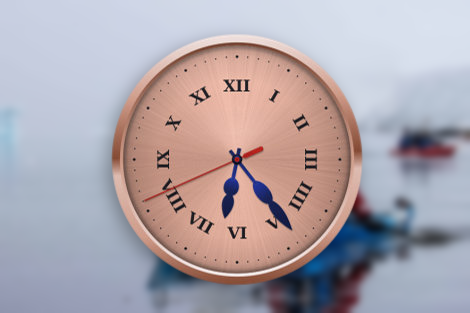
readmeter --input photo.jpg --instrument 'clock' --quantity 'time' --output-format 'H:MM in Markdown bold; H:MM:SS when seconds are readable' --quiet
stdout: **6:23:41**
